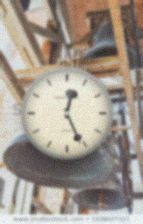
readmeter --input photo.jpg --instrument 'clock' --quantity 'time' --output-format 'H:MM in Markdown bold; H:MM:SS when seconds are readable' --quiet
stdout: **12:26**
